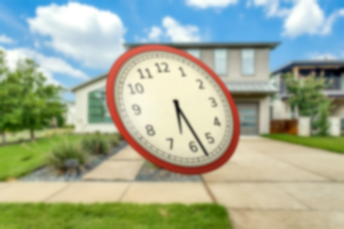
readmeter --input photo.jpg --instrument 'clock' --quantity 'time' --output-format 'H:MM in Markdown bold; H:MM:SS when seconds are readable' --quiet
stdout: **6:28**
